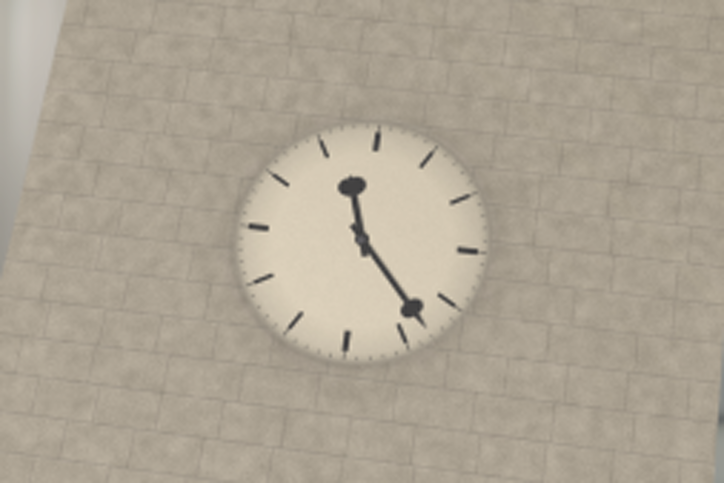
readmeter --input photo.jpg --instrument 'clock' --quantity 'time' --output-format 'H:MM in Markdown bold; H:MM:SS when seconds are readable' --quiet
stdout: **11:23**
